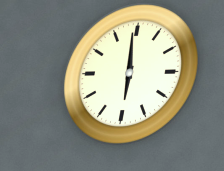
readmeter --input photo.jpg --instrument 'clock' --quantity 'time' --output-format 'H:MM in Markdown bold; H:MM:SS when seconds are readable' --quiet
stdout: **5:59**
